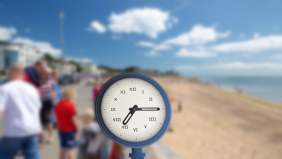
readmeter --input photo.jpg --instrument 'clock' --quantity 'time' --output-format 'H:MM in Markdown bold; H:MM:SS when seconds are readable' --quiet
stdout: **7:15**
